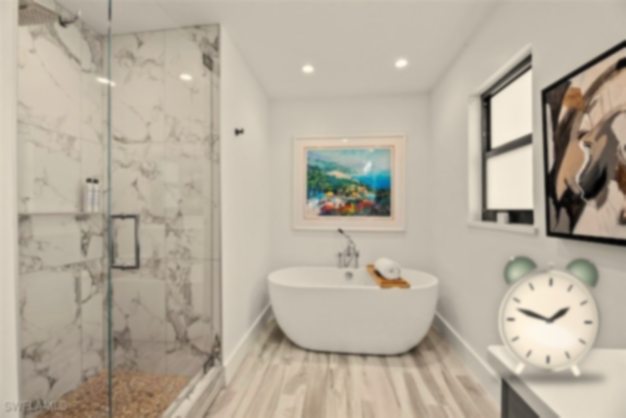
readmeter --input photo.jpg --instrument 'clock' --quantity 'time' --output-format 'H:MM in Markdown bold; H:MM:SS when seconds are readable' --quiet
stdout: **1:48**
